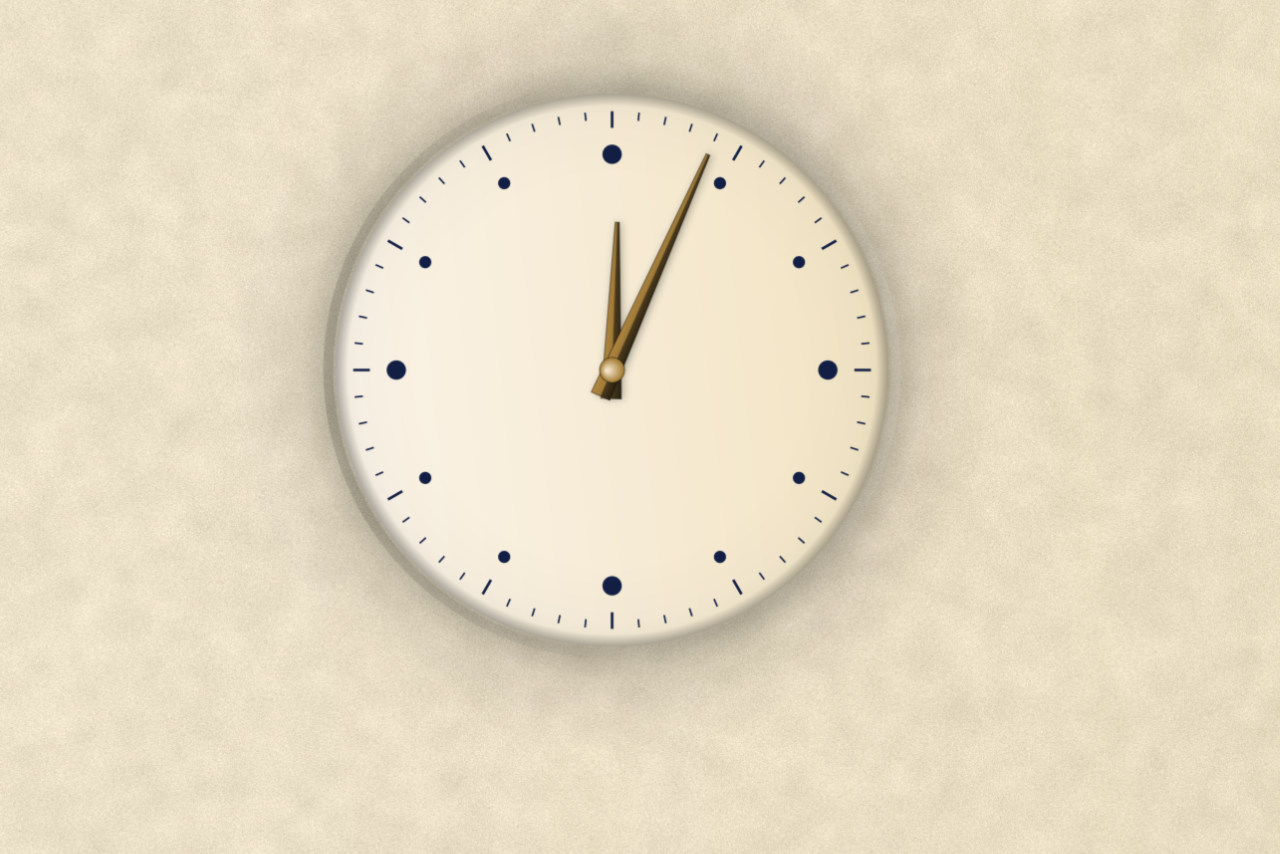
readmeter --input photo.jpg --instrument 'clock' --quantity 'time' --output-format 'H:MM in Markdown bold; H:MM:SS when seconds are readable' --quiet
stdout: **12:04**
